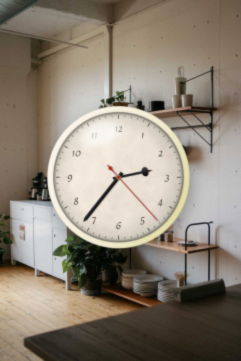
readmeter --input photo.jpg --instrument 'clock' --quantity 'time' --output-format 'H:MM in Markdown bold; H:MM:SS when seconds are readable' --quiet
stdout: **2:36:23**
